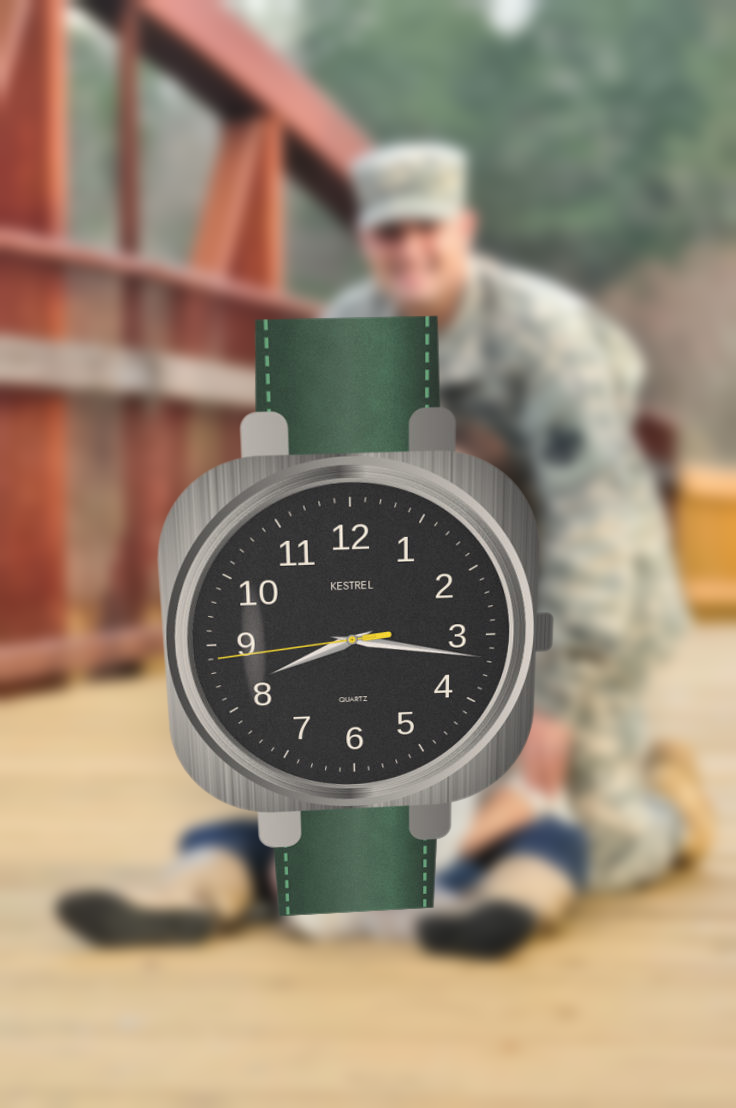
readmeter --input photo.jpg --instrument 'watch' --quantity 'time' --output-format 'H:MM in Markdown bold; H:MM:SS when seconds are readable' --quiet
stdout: **8:16:44**
